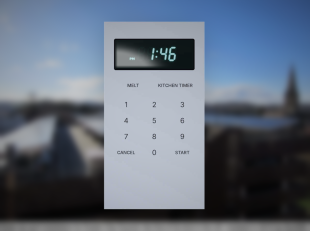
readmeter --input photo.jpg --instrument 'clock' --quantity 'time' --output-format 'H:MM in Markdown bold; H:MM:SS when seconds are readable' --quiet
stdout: **1:46**
